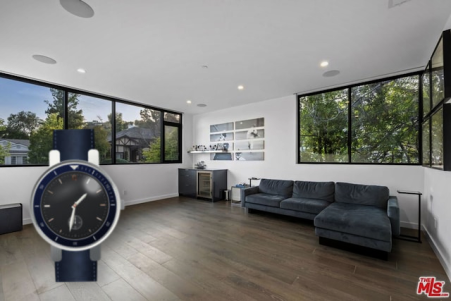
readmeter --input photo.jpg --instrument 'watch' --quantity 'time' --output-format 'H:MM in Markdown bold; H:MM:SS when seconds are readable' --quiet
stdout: **1:32**
